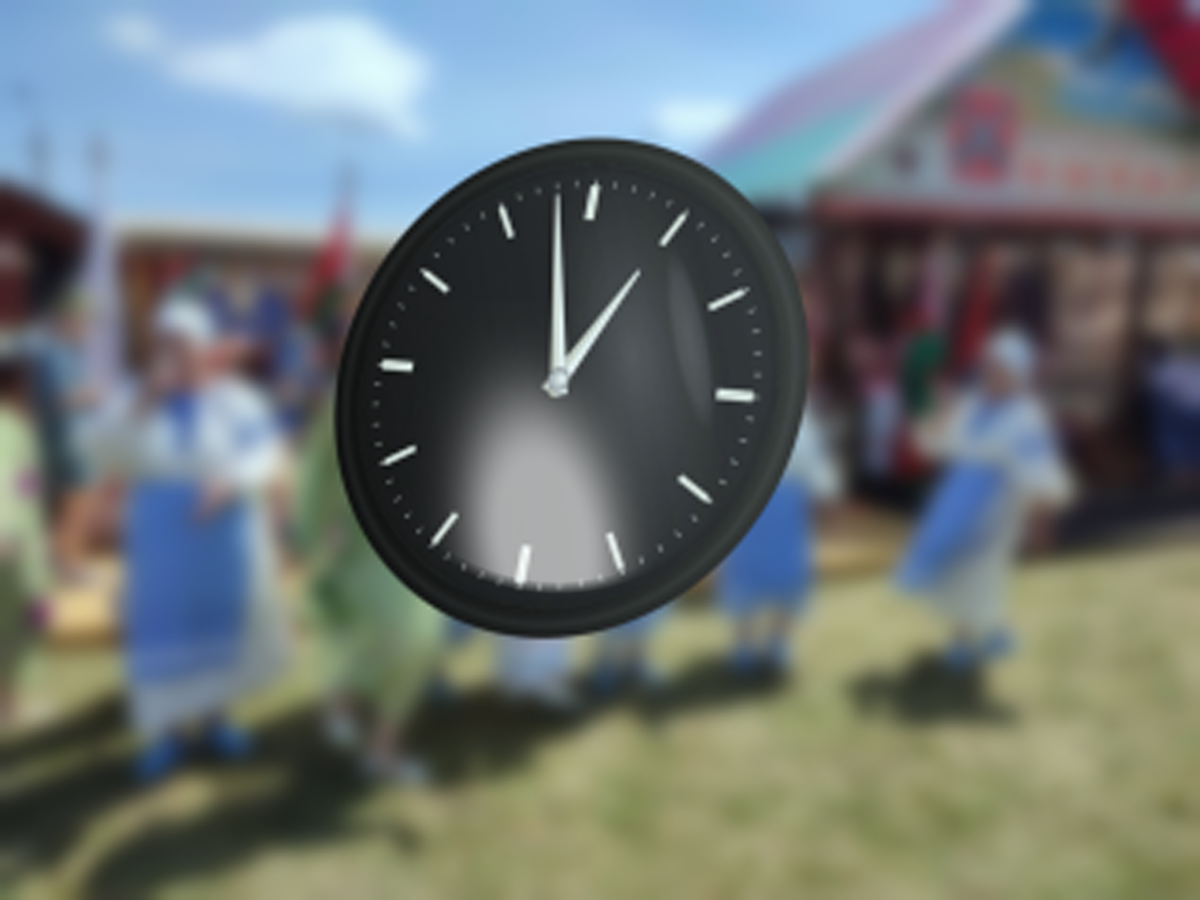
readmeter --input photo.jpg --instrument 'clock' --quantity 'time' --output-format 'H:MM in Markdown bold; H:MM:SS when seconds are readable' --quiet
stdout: **12:58**
